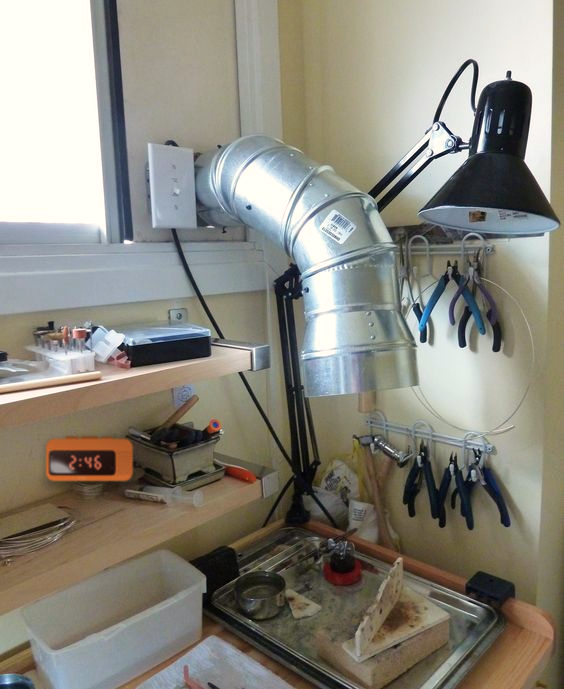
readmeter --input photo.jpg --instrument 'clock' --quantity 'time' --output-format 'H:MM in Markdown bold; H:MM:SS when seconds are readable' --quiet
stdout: **2:46**
